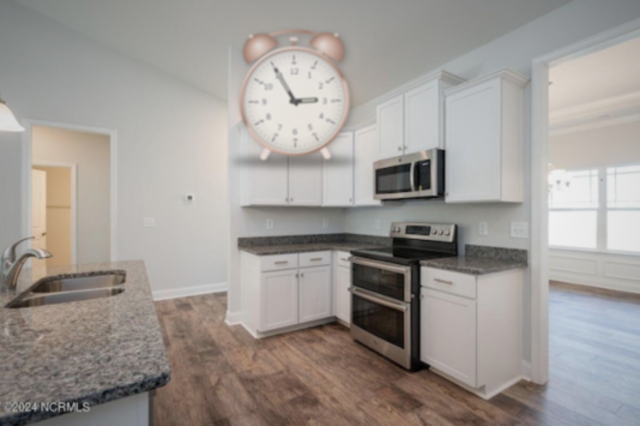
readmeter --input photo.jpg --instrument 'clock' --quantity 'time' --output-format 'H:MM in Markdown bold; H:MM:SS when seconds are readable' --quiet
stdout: **2:55**
